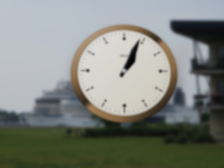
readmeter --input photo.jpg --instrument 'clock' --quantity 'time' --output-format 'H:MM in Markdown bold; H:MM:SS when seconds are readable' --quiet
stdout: **1:04**
